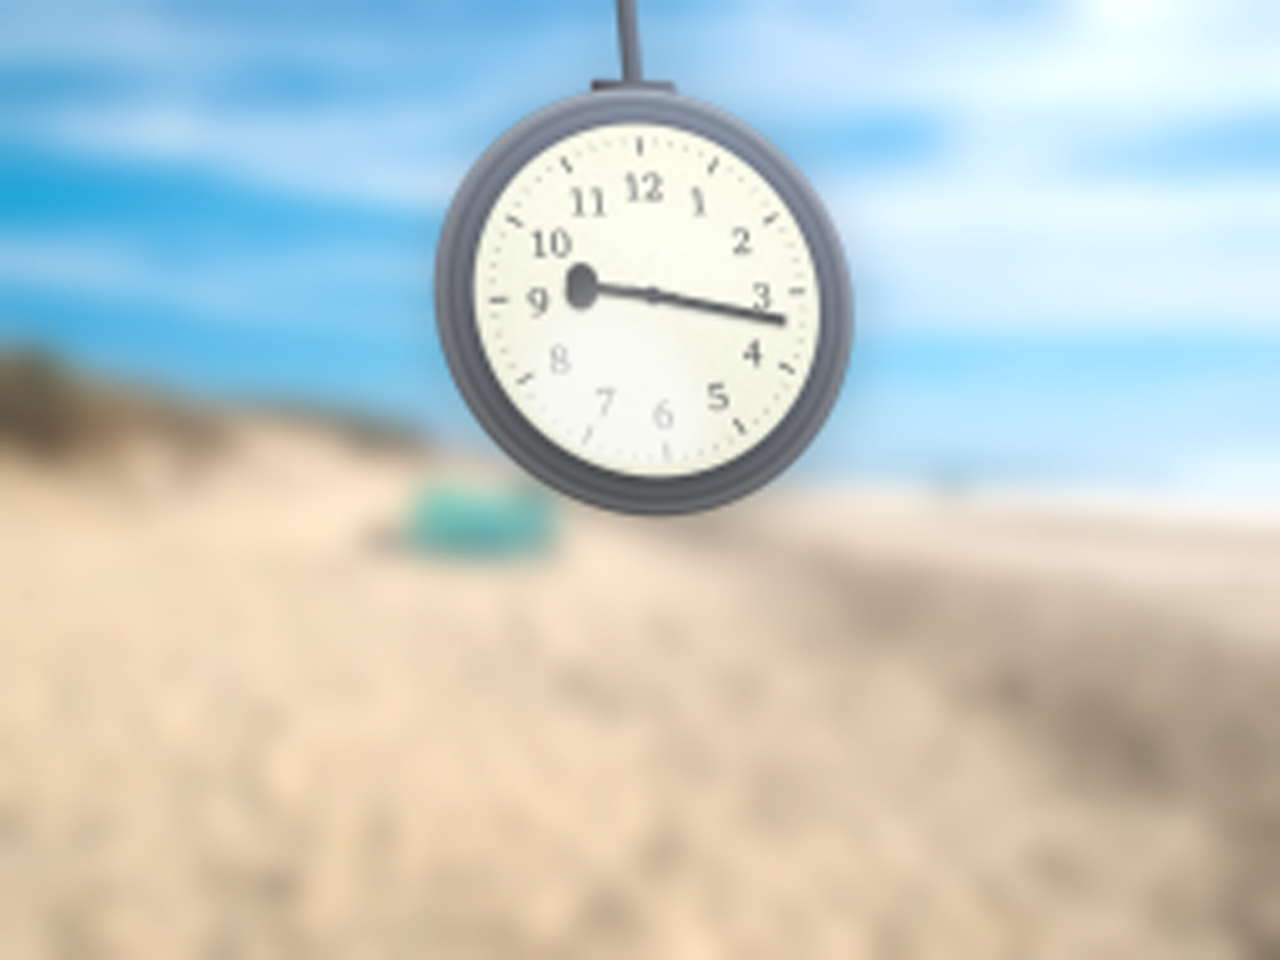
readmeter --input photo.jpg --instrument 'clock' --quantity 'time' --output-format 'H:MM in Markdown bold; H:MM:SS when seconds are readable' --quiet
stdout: **9:17**
